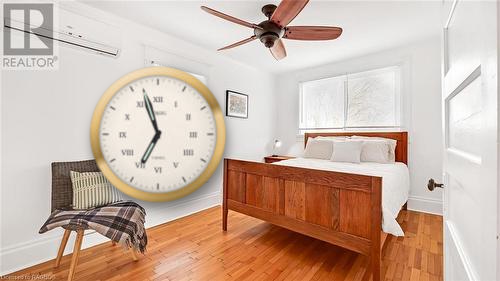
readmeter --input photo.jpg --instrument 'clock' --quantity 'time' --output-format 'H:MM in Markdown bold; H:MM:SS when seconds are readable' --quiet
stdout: **6:57**
